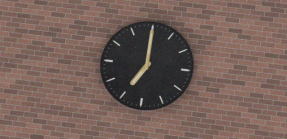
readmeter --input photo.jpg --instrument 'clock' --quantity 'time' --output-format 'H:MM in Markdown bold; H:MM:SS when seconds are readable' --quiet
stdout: **7:00**
